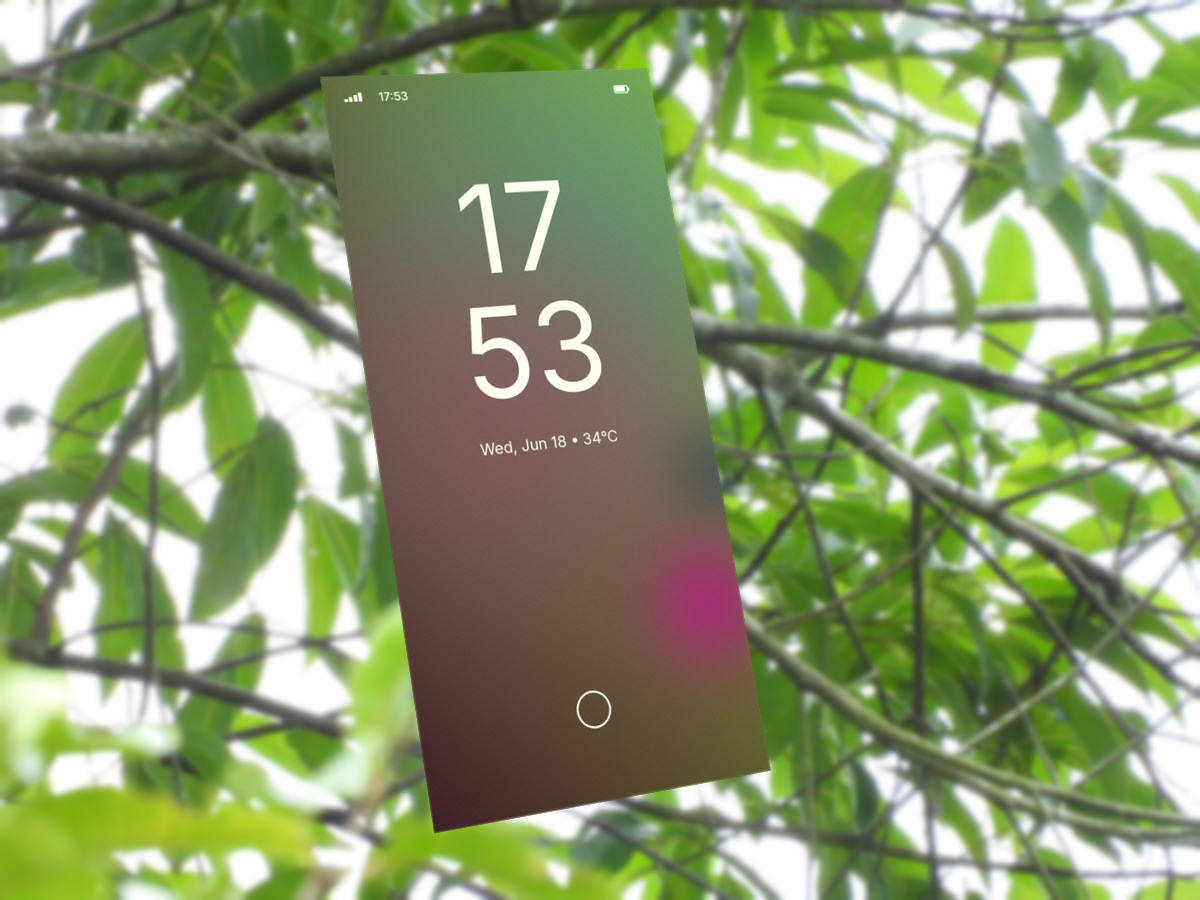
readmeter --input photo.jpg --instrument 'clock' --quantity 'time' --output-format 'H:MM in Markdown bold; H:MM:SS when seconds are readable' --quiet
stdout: **17:53**
